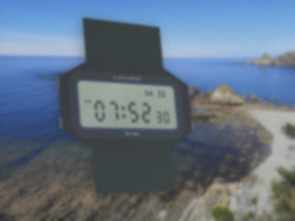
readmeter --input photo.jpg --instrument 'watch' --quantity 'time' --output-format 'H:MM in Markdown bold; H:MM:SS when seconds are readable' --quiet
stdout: **7:52:30**
